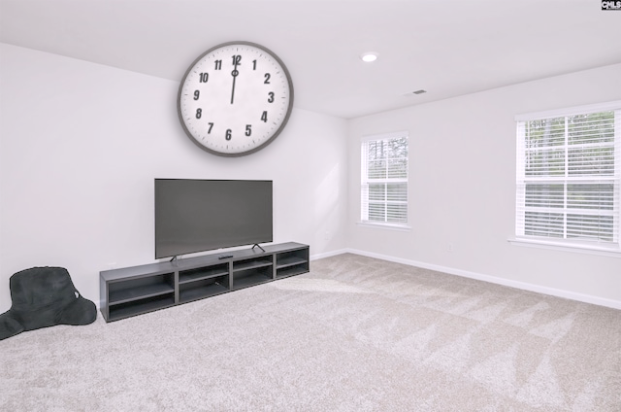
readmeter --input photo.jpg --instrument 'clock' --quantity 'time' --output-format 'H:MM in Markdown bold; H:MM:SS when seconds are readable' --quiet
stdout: **12:00**
